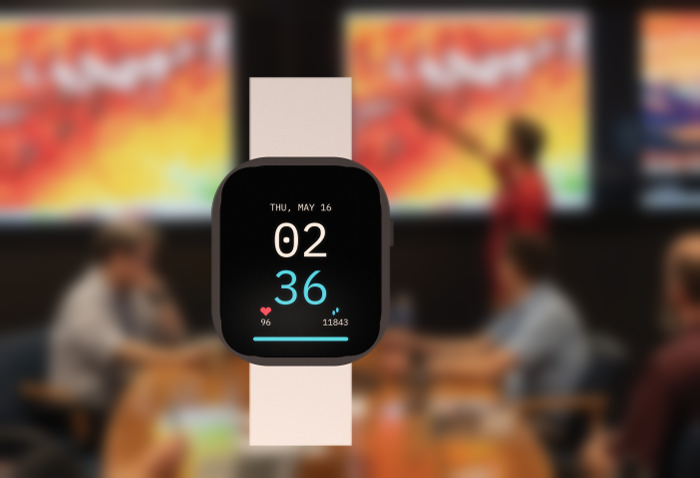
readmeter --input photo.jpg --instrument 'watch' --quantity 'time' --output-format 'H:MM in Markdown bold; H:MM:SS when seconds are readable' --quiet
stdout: **2:36**
